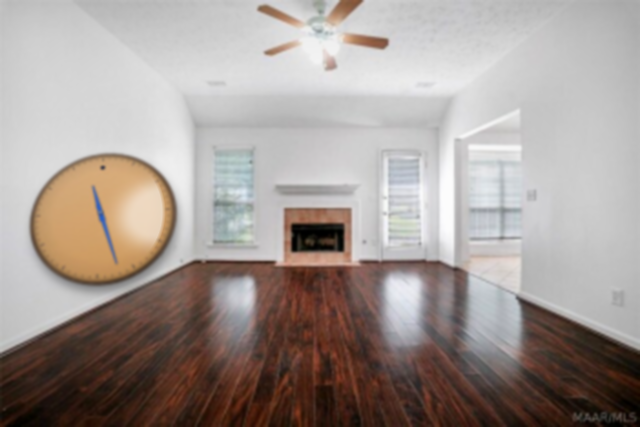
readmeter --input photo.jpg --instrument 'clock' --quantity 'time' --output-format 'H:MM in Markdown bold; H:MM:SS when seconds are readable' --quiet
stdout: **11:27**
